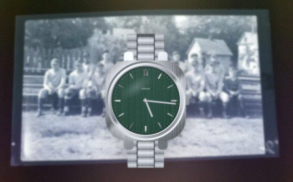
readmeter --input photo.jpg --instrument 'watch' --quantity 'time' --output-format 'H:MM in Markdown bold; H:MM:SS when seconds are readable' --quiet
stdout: **5:16**
